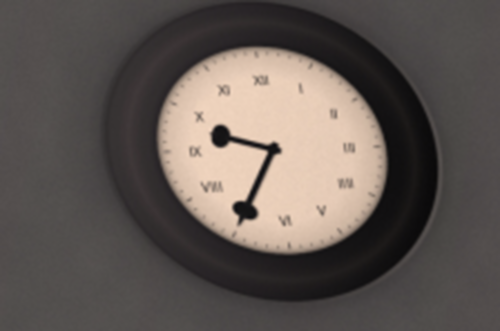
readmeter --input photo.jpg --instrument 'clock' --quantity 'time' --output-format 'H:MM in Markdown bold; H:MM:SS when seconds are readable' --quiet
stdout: **9:35**
